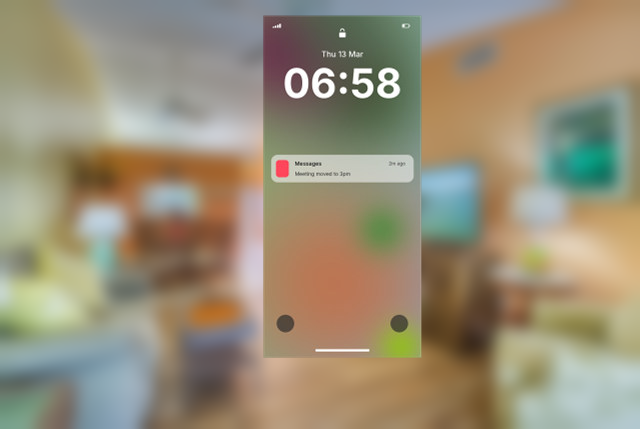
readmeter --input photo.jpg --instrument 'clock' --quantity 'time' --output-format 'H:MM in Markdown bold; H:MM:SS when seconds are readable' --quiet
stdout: **6:58**
